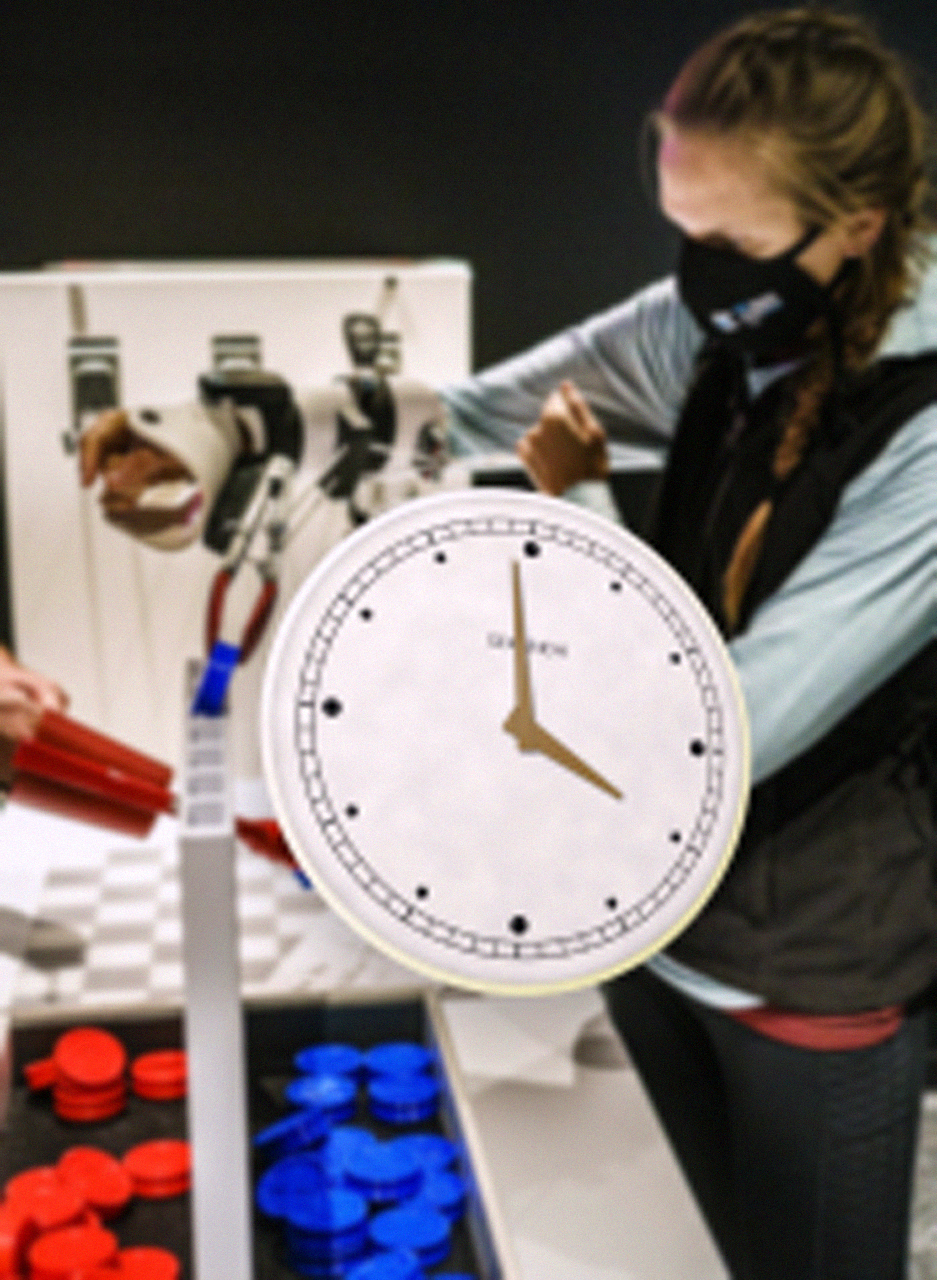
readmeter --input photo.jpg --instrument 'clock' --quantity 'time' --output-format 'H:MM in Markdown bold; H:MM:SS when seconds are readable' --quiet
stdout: **3:59**
